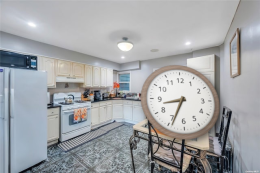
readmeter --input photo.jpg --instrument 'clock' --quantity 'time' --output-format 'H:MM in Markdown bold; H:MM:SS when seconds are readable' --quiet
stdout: **8:34**
